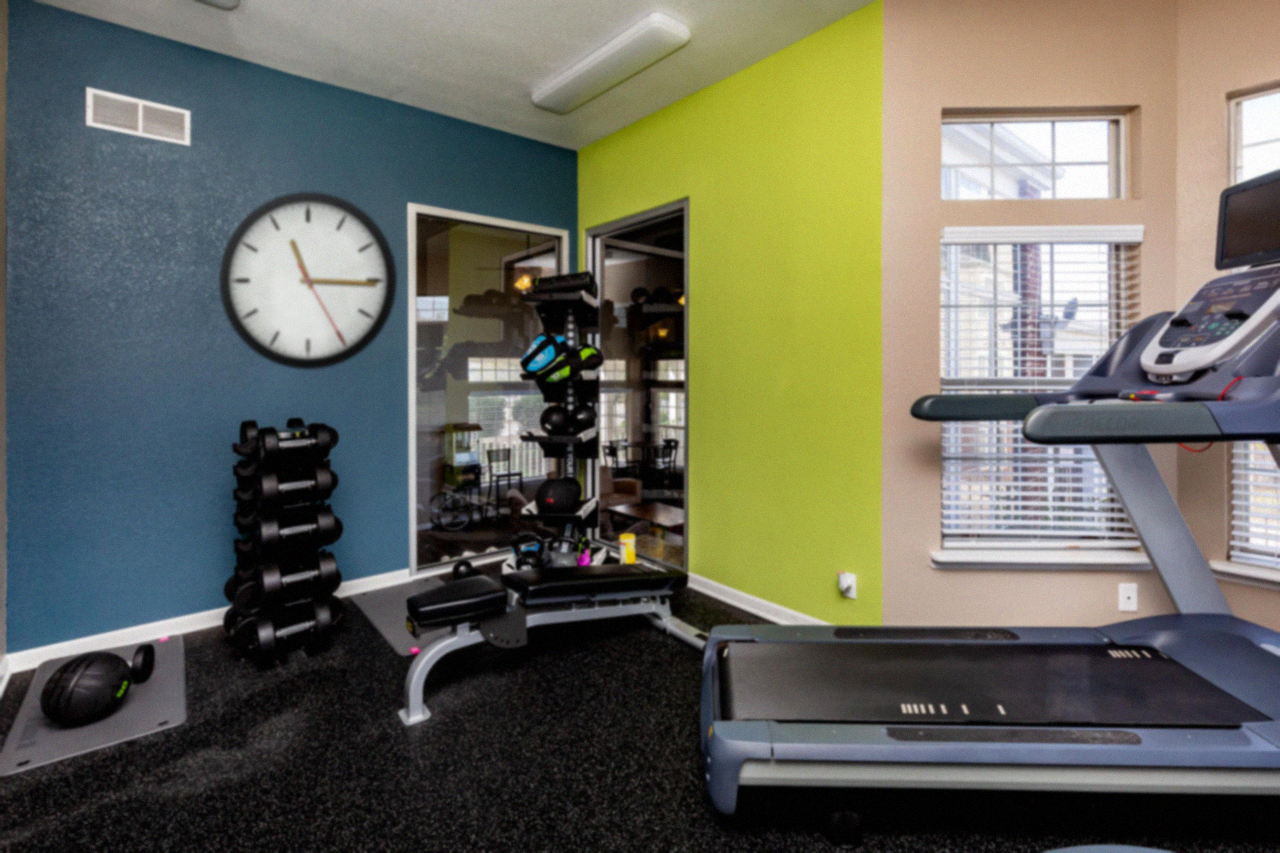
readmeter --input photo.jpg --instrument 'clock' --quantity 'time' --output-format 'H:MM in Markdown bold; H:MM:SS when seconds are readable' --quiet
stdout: **11:15:25**
